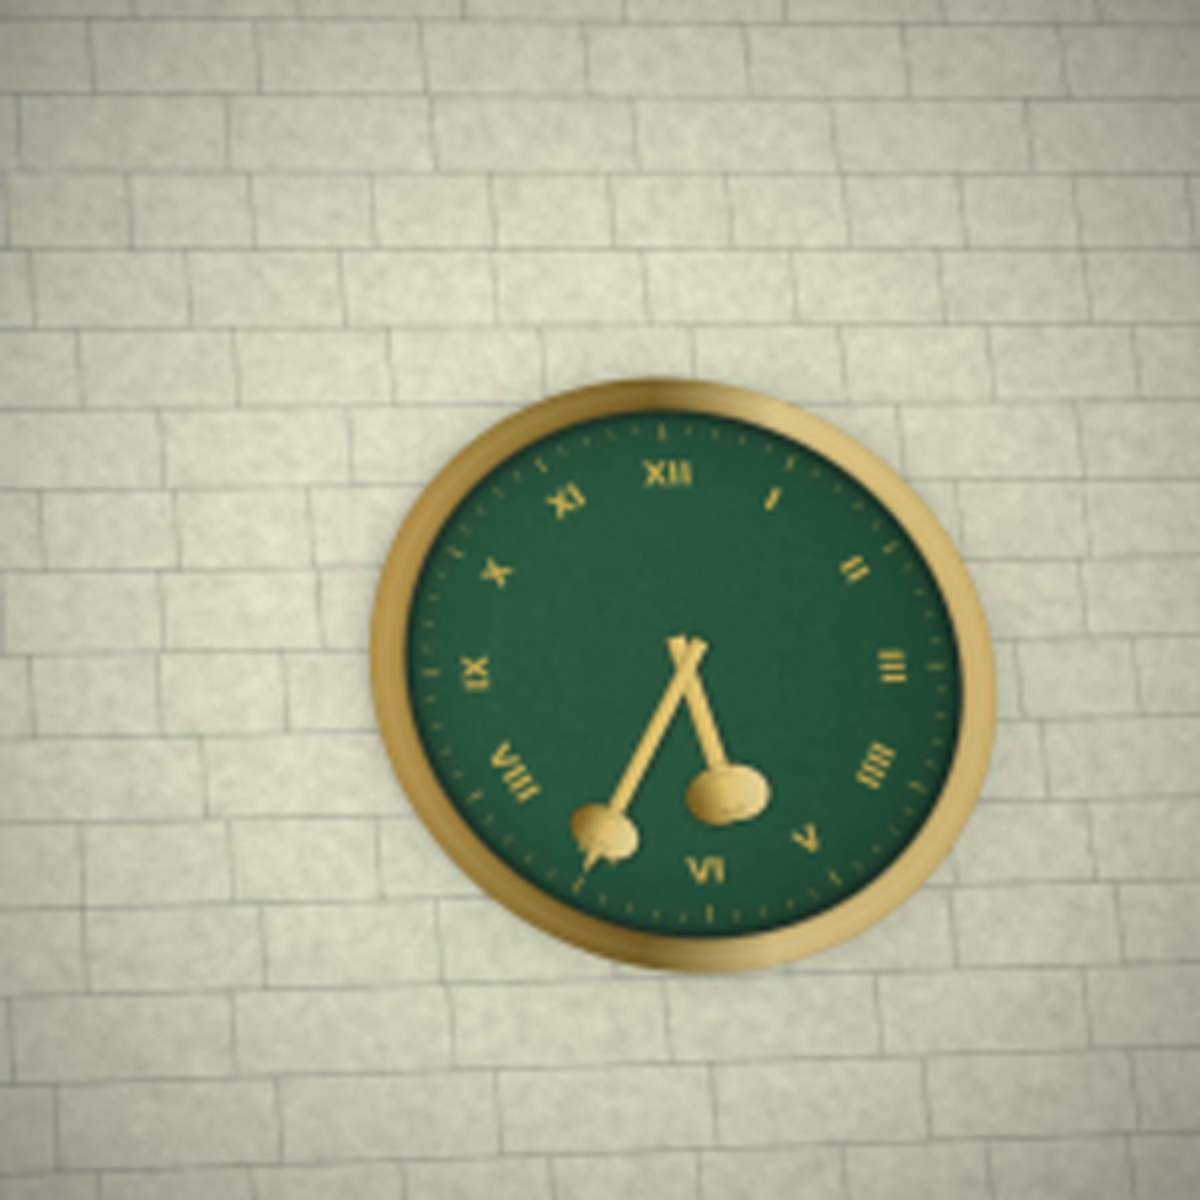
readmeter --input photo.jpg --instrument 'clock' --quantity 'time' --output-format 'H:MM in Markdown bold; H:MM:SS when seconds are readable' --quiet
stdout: **5:35**
